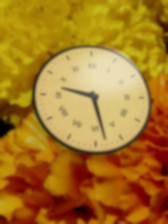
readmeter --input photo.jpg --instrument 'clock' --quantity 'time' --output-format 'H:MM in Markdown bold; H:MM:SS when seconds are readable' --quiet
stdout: **9:28**
